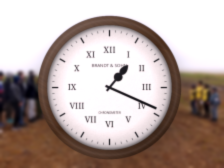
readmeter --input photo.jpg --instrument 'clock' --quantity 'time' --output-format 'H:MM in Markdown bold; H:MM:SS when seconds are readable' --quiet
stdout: **1:19**
